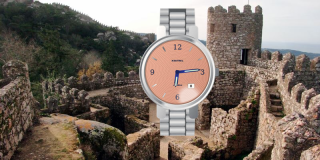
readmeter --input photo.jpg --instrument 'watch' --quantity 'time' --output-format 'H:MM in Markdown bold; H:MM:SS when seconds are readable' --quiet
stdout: **6:14**
